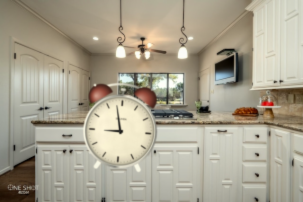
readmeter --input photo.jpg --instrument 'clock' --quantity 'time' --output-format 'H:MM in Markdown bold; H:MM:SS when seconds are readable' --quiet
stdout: **8:58**
